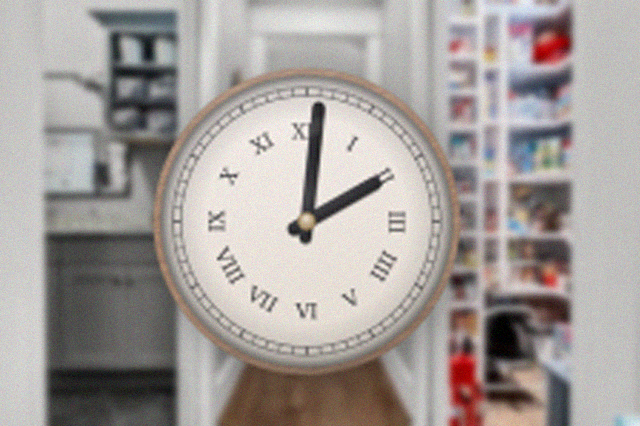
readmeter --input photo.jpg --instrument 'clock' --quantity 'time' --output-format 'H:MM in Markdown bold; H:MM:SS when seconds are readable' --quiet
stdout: **2:01**
